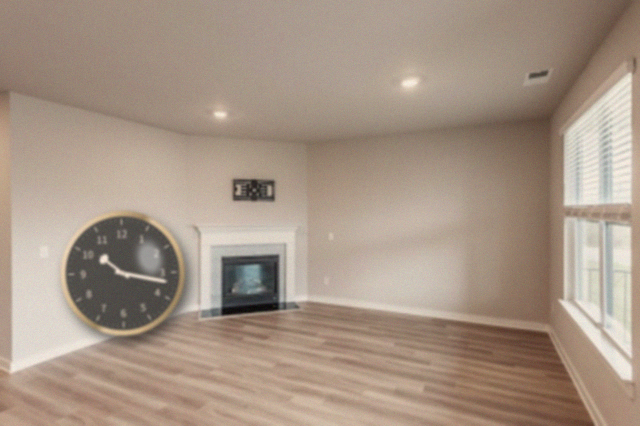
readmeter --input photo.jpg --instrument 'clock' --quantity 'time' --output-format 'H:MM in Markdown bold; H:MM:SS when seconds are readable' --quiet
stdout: **10:17**
